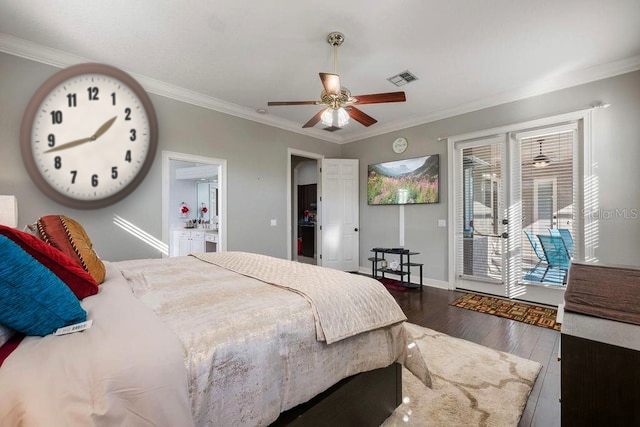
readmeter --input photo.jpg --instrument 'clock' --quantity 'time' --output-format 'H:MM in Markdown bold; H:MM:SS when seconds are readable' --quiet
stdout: **1:43**
